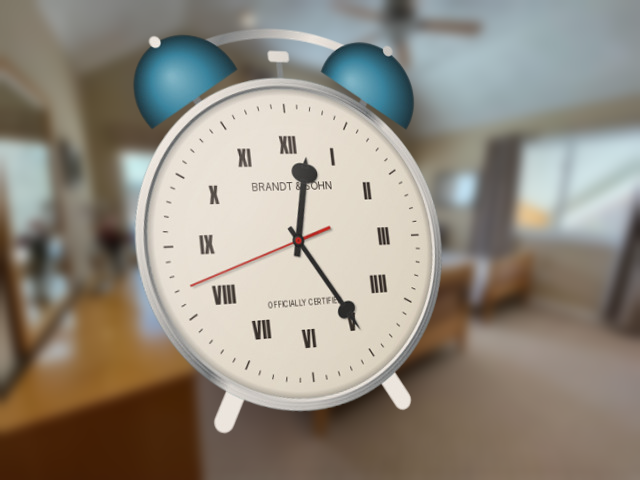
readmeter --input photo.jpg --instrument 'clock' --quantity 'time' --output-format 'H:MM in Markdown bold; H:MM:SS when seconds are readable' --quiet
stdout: **12:24:42**
